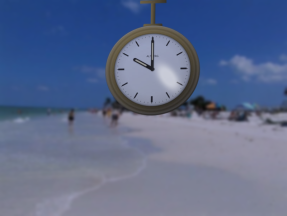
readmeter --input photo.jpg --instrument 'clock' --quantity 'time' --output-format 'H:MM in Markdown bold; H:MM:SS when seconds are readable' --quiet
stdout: **10:00**
